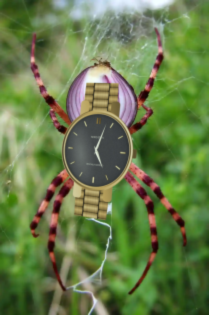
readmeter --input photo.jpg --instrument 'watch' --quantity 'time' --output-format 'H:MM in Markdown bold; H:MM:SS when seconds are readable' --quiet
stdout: **5:03**
